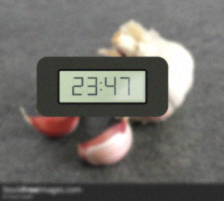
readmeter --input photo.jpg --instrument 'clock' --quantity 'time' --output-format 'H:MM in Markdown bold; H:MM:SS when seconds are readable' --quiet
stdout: **23:47**
